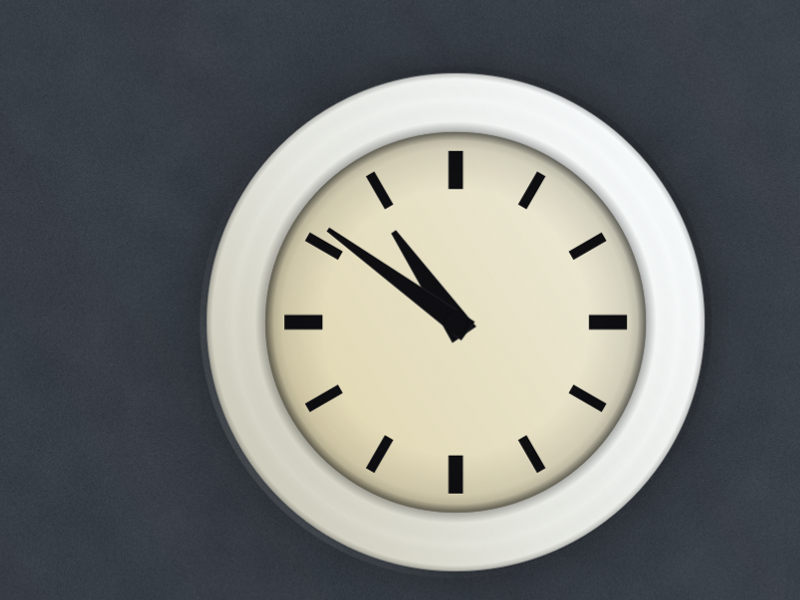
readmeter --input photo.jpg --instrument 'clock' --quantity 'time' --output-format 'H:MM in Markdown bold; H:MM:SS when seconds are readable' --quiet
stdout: **10:51**
